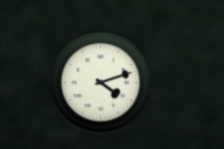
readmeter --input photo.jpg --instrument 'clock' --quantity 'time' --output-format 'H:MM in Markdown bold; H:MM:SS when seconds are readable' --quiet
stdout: **4:12**
